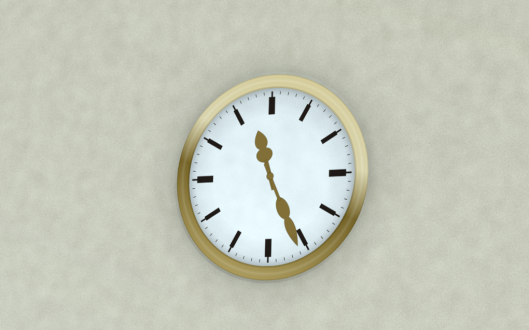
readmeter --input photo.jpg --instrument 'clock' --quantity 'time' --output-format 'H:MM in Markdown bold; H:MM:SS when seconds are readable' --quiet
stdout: **11:26**
